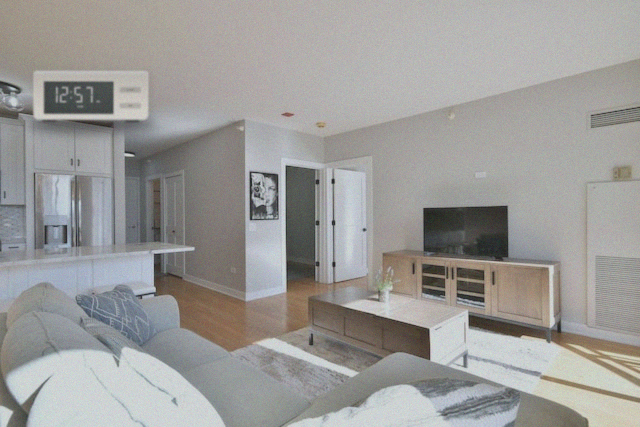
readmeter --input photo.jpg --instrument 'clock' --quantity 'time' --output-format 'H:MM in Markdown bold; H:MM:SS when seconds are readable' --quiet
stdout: **12:57**
